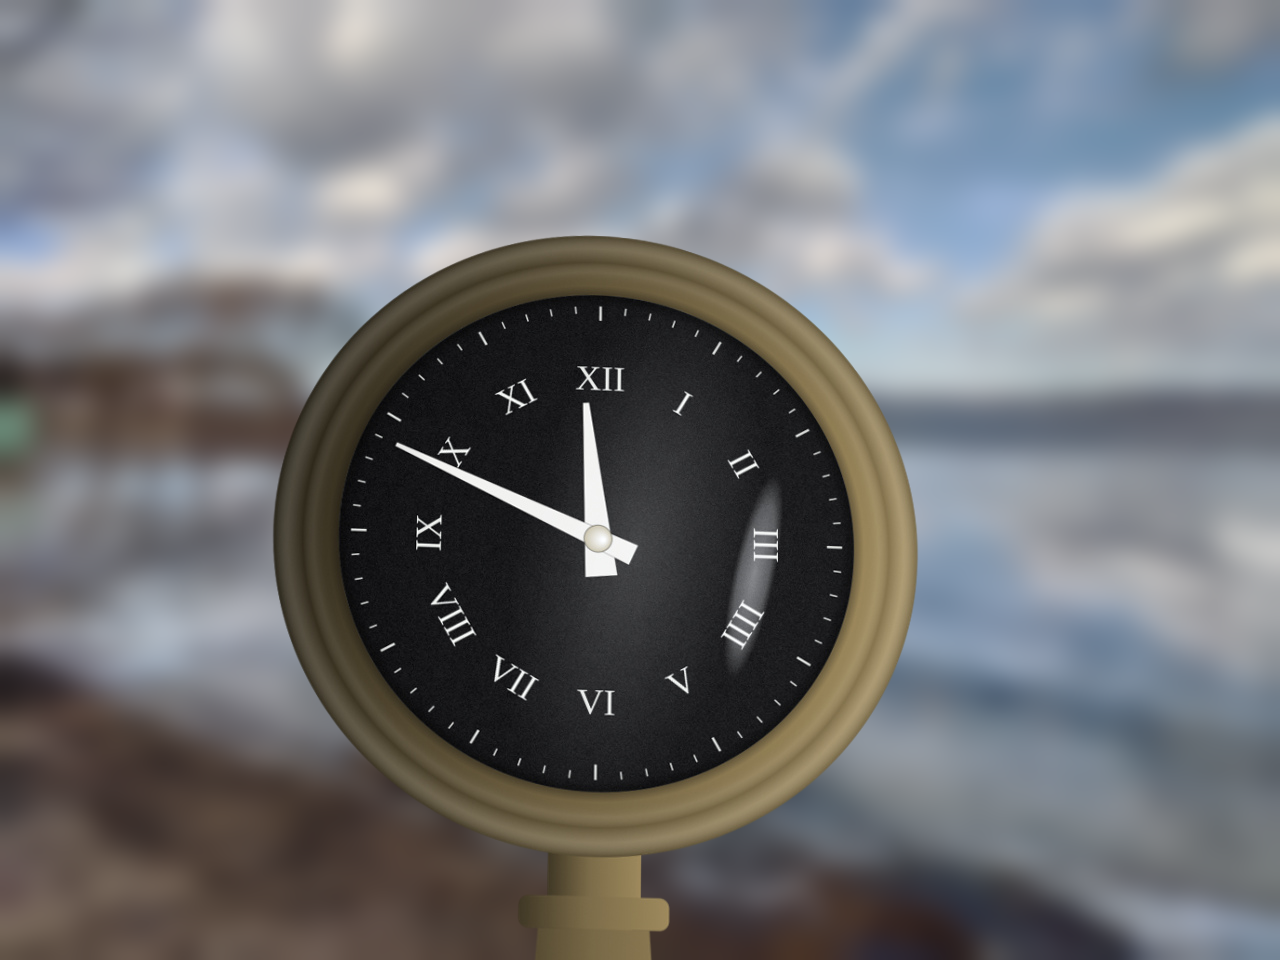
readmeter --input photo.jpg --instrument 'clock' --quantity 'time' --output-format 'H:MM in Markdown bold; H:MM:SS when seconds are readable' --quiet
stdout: **11:49**
